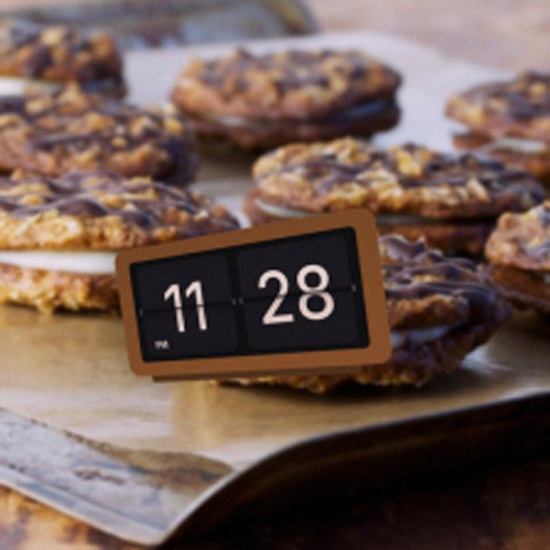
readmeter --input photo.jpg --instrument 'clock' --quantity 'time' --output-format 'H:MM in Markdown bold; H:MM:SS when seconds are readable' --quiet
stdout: **11:28**
